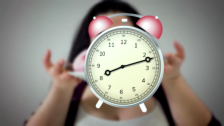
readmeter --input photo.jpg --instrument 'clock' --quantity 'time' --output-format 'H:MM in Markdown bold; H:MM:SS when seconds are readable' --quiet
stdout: **8:12**
